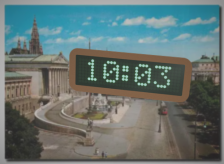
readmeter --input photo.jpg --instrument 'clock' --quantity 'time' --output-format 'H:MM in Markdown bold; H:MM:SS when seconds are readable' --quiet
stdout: **10:03**
